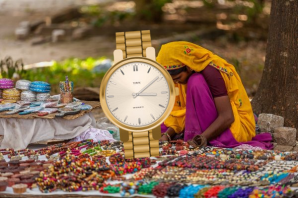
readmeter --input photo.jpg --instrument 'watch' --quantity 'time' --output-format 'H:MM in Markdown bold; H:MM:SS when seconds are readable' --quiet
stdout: **3:09**
